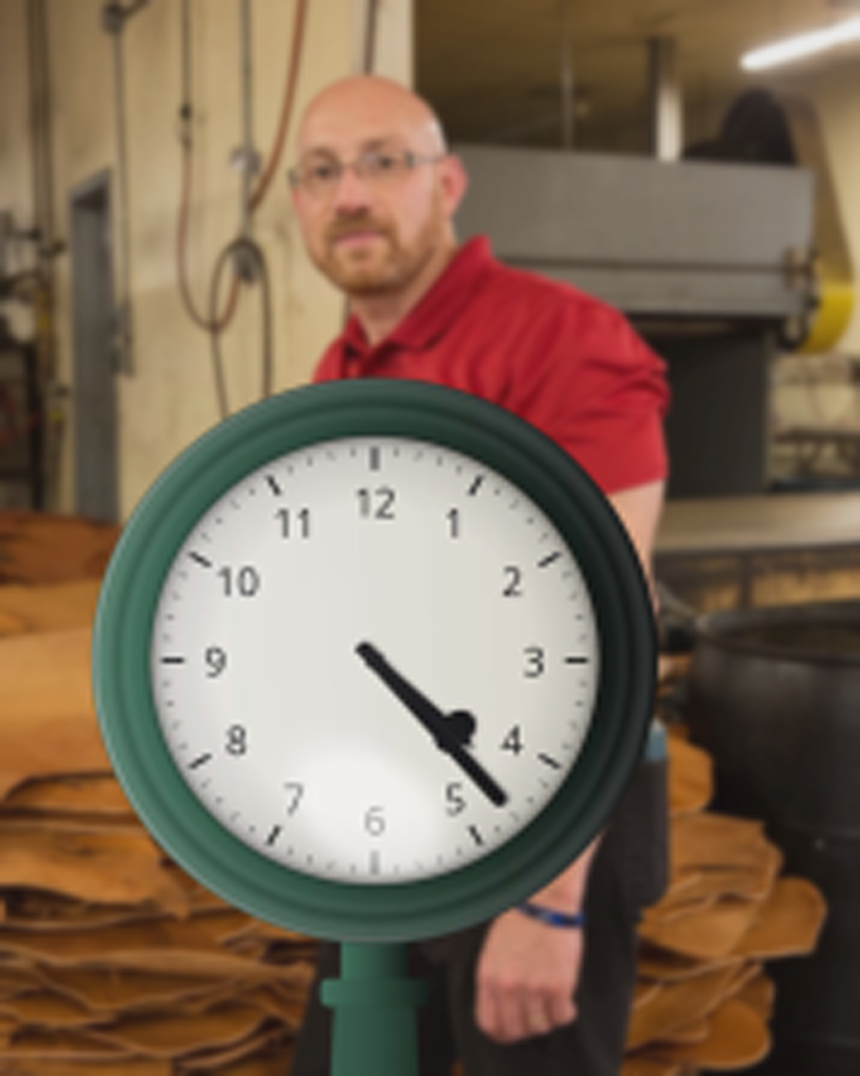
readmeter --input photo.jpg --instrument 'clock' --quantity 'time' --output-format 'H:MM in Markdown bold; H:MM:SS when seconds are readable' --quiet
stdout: **4:23**
